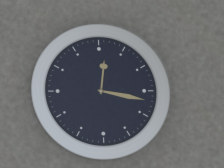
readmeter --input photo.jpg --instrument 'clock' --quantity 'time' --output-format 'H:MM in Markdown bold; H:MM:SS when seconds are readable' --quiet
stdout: **12:17**
